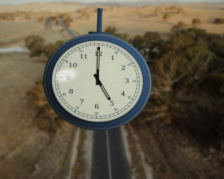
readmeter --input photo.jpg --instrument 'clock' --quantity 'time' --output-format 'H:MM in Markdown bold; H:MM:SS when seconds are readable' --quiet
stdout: **5:00**
